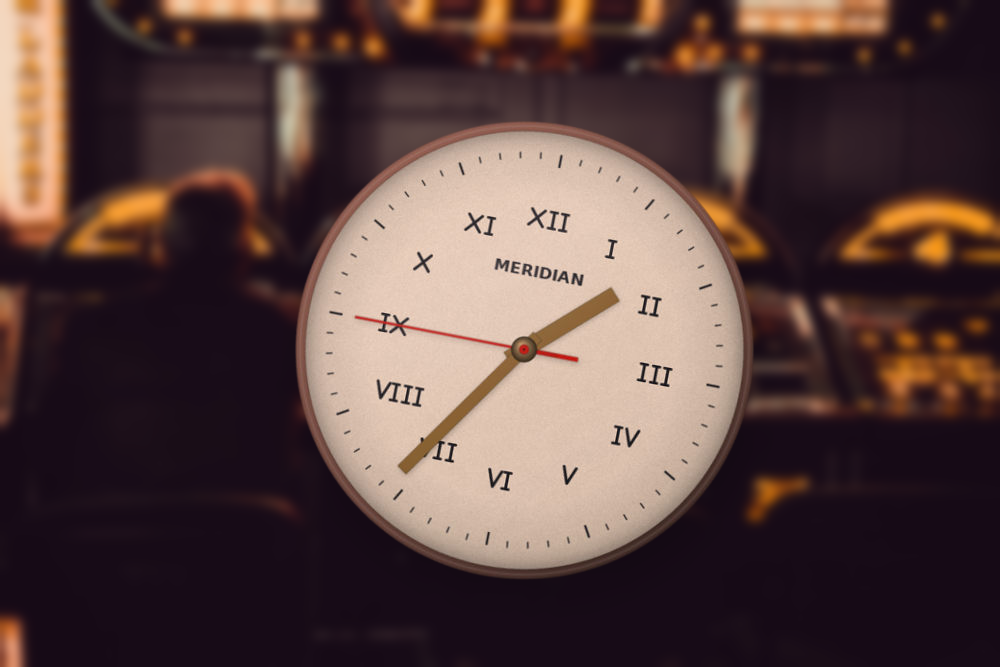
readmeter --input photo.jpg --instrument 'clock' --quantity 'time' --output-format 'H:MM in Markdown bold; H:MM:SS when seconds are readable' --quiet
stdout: **1:35:45**
